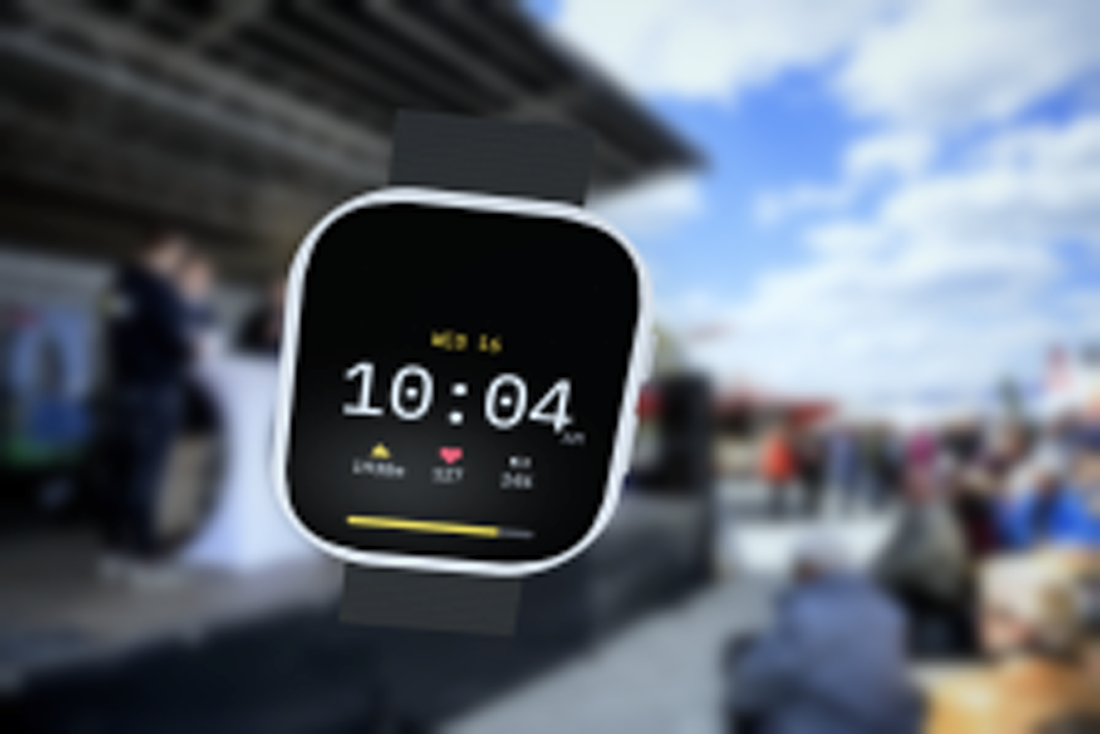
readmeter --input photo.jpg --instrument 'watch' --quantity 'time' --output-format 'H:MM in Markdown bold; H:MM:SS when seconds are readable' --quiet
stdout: **10:04**
